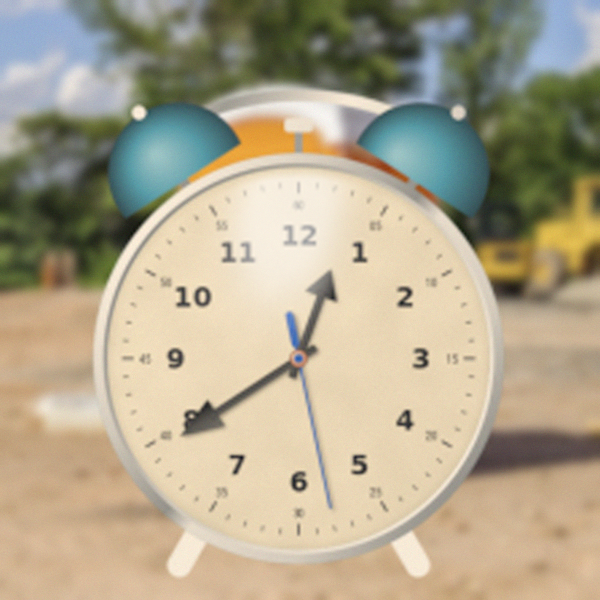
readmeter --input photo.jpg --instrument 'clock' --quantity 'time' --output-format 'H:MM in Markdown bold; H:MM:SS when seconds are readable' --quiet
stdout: **12:39:28**
